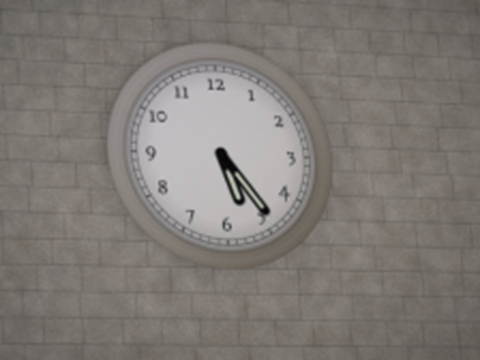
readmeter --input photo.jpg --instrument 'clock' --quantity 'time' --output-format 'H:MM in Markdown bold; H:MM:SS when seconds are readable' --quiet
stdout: **5:24**
